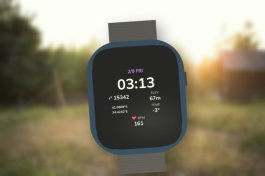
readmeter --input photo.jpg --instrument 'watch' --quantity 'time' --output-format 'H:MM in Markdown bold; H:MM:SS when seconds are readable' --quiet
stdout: **3:13**
